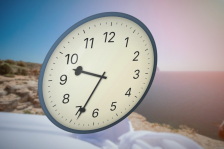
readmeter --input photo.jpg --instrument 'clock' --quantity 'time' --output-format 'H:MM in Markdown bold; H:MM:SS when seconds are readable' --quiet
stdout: **9:34**
